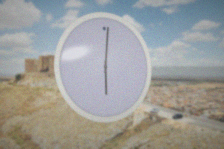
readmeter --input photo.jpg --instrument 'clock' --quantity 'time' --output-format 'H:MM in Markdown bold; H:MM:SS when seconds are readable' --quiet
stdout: **6:01**
